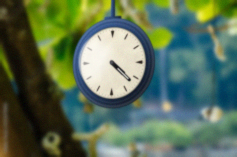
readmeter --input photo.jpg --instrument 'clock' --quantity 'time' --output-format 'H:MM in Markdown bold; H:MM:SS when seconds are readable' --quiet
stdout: **4:22**
